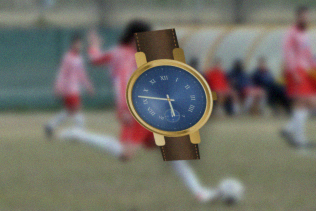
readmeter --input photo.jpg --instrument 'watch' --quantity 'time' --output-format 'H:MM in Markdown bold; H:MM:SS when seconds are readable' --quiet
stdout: **5:47**
